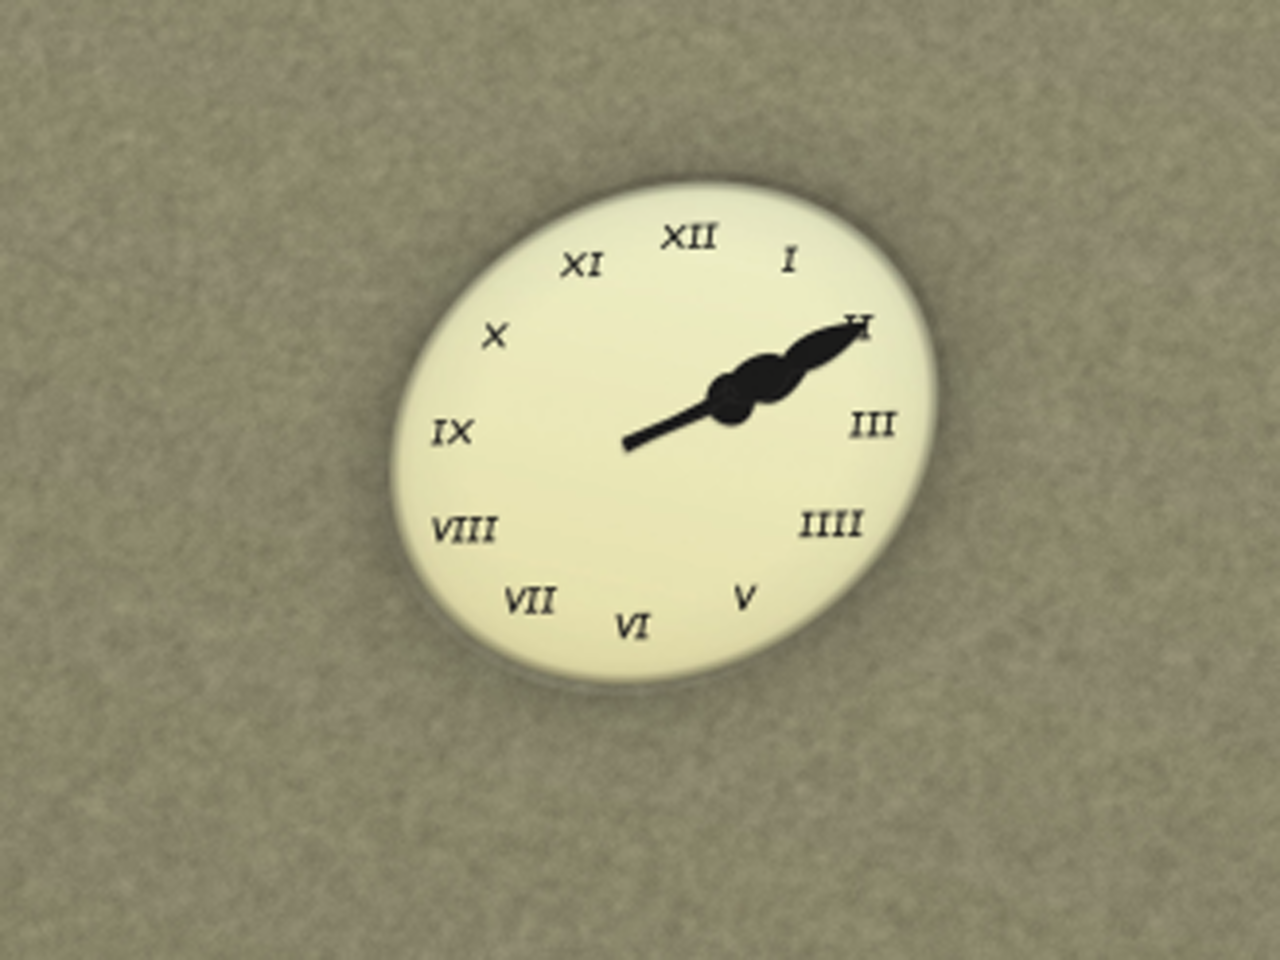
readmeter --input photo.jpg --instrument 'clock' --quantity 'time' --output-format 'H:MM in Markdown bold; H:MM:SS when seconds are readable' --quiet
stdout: **2:10**
